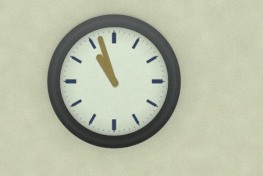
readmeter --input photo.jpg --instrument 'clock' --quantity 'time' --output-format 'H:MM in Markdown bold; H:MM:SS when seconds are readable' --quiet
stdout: **10:57**
